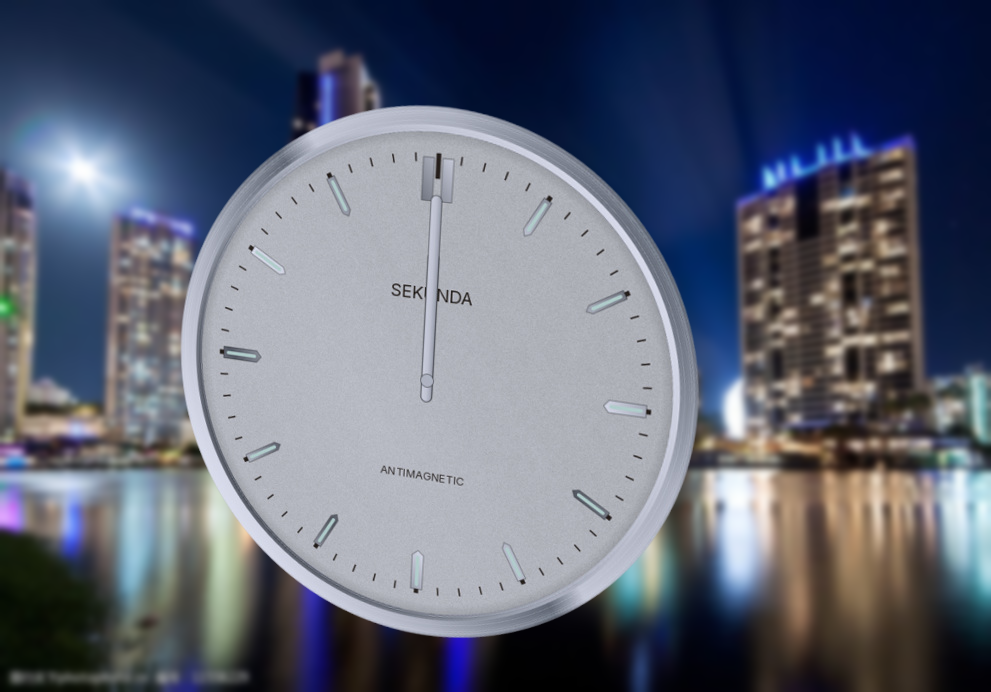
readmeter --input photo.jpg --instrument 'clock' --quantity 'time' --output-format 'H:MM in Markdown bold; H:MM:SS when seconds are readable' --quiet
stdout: **12:00**
